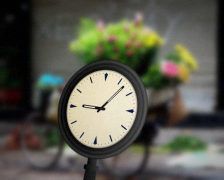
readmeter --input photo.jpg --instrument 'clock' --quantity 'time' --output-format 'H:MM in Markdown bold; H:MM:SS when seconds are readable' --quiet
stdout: **9:07**
